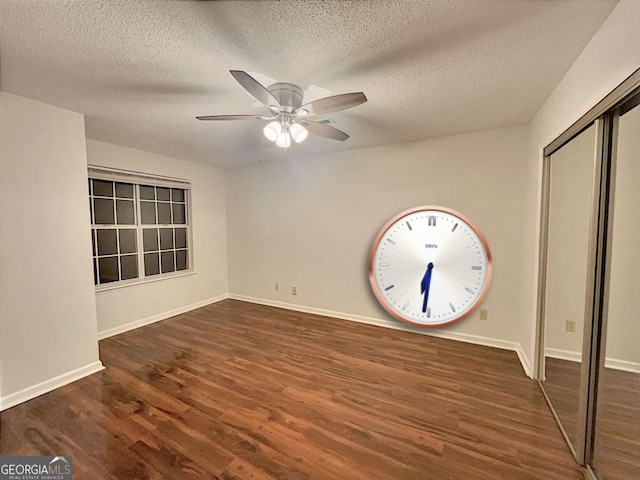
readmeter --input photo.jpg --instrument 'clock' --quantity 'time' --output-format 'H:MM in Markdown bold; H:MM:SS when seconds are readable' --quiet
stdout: **6:31**
